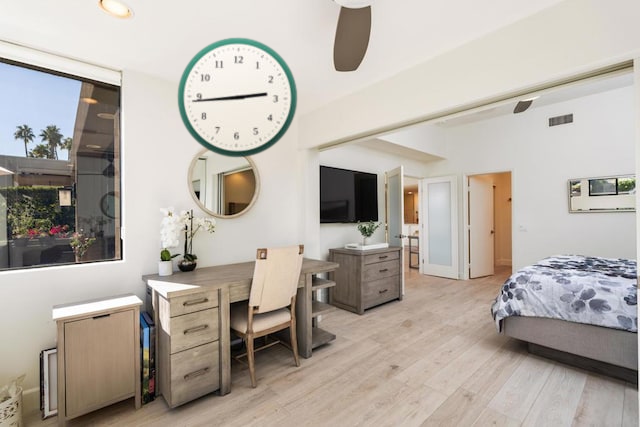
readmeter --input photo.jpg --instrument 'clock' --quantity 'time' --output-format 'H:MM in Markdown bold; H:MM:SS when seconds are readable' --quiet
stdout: **2:44**
